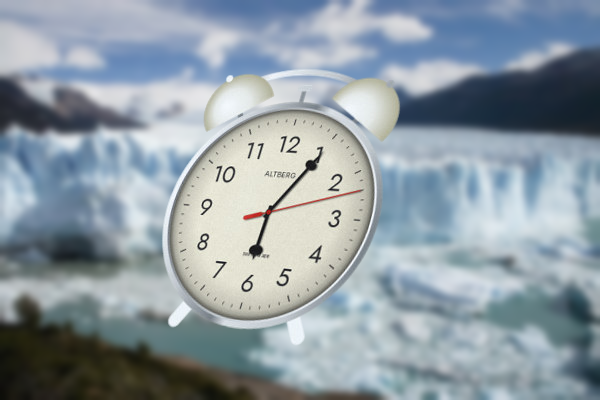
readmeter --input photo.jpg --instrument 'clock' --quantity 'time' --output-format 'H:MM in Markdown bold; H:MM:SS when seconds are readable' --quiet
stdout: **6:05:12**
